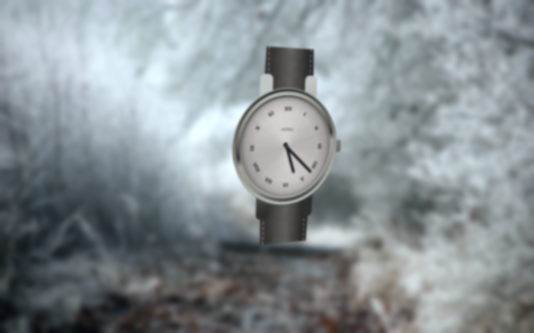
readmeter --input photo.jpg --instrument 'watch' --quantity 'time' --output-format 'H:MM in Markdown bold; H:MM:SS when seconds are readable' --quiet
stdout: **5:22**
